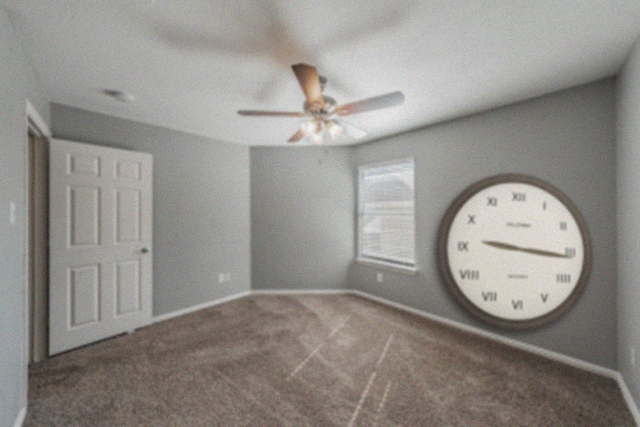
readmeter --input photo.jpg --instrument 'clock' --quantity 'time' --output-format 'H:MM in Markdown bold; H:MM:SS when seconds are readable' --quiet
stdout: **9:16**
